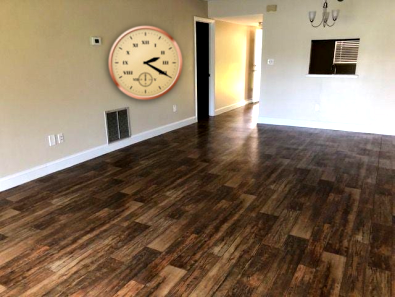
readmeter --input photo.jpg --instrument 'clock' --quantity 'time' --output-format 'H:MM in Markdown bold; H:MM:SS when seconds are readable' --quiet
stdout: **2:20**
